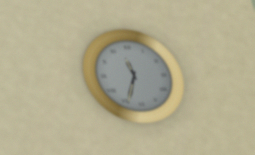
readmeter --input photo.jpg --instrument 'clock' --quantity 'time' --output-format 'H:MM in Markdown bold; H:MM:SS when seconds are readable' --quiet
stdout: **11:34**
